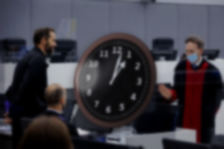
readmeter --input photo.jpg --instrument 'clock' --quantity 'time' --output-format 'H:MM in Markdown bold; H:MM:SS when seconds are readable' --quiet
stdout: **1:02**
